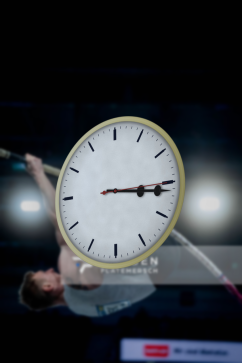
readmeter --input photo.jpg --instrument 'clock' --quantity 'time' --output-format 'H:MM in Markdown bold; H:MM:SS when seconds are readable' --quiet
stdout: **3:16:15**
